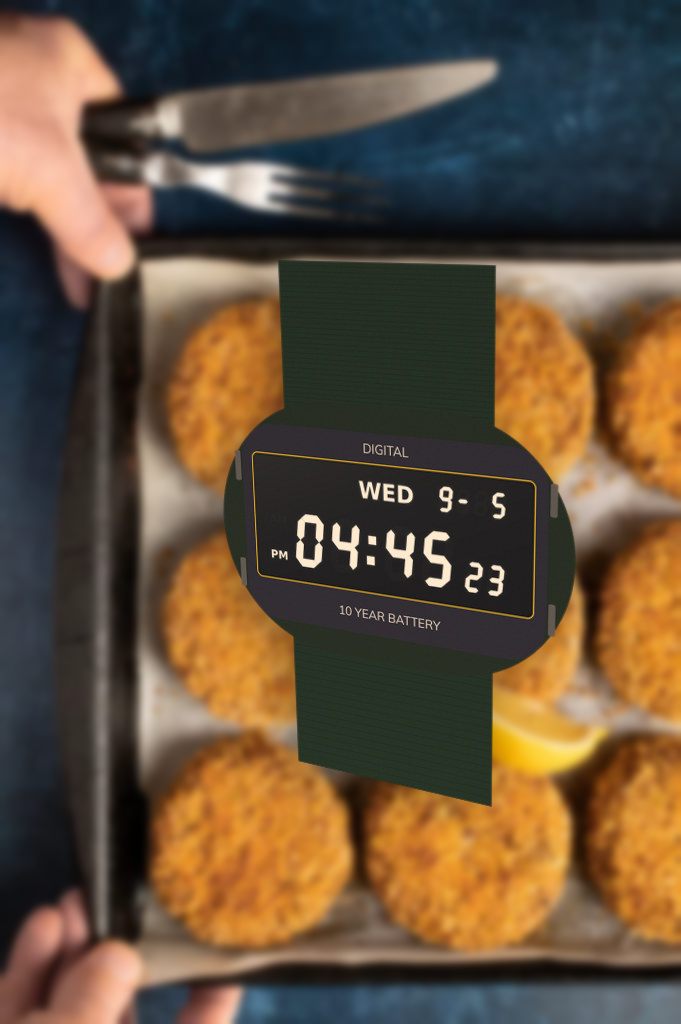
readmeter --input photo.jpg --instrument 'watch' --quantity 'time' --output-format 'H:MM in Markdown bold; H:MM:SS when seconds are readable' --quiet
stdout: **4:45:23**
